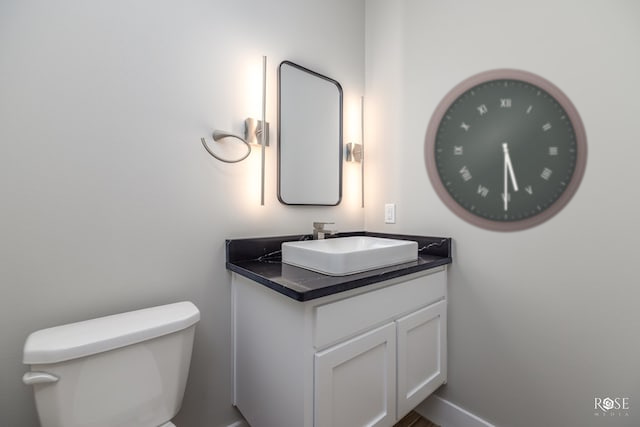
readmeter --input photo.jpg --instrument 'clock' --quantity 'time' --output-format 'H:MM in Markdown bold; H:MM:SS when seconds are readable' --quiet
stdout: **5:30**
